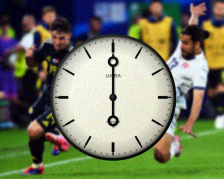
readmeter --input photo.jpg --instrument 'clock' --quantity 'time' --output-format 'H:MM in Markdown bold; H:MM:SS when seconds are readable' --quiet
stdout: **6:00**
